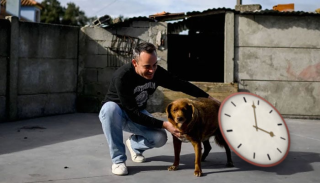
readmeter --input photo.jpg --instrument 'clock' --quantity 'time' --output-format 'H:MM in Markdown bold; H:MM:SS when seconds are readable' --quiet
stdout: **4:03**
